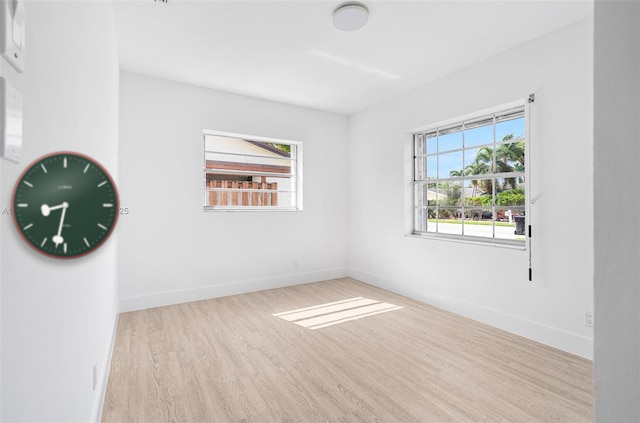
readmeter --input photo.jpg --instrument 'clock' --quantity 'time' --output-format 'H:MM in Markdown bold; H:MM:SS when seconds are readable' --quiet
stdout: **8:32**
